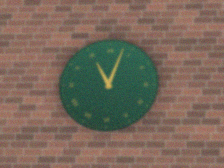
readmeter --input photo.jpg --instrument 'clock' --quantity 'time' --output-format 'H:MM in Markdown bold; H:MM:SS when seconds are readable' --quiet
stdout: **11:03**
